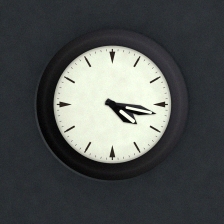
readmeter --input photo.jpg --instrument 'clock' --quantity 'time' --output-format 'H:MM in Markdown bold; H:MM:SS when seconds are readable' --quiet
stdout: **4:17**
